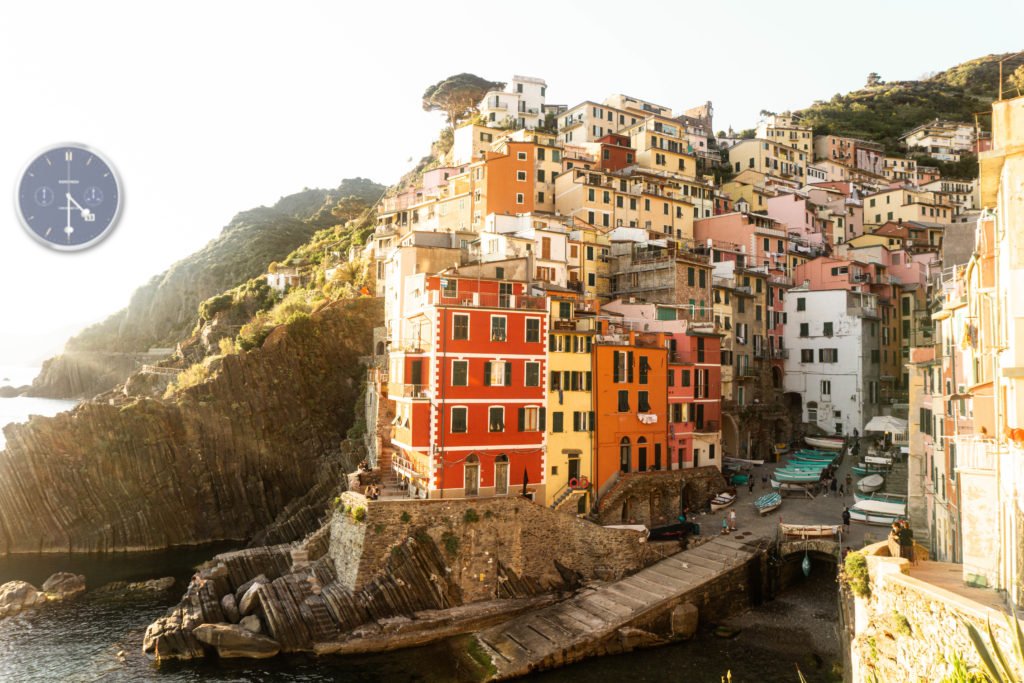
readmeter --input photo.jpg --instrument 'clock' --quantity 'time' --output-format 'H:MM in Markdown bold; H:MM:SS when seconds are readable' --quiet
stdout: **4:30**
